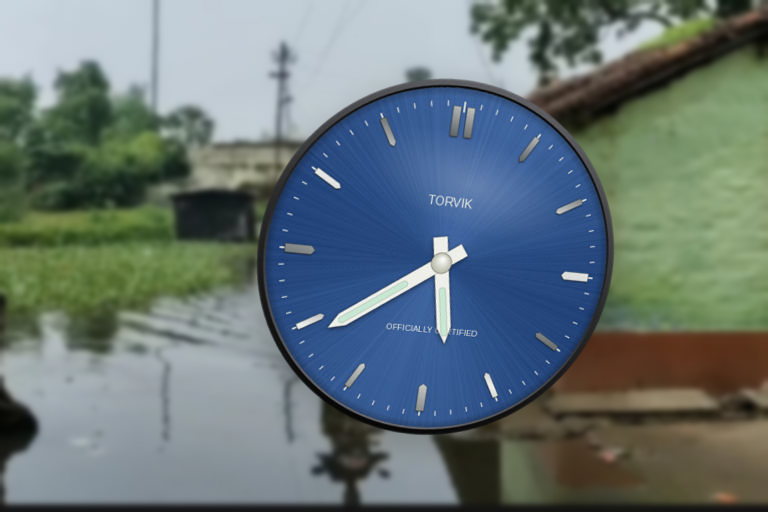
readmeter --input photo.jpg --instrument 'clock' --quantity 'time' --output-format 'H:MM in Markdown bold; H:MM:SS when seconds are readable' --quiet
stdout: **5:39**
